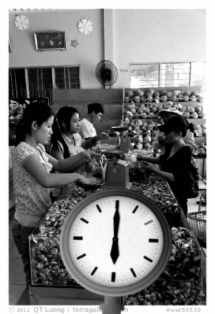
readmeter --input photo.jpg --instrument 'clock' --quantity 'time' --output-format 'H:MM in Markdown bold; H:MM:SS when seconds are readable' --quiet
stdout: **6:00**
